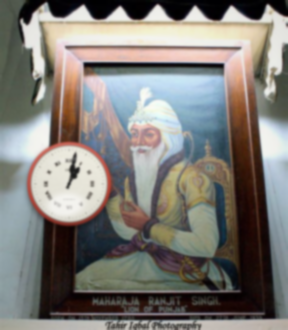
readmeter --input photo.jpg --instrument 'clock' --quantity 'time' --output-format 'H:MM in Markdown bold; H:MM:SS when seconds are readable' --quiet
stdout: **1:02**
